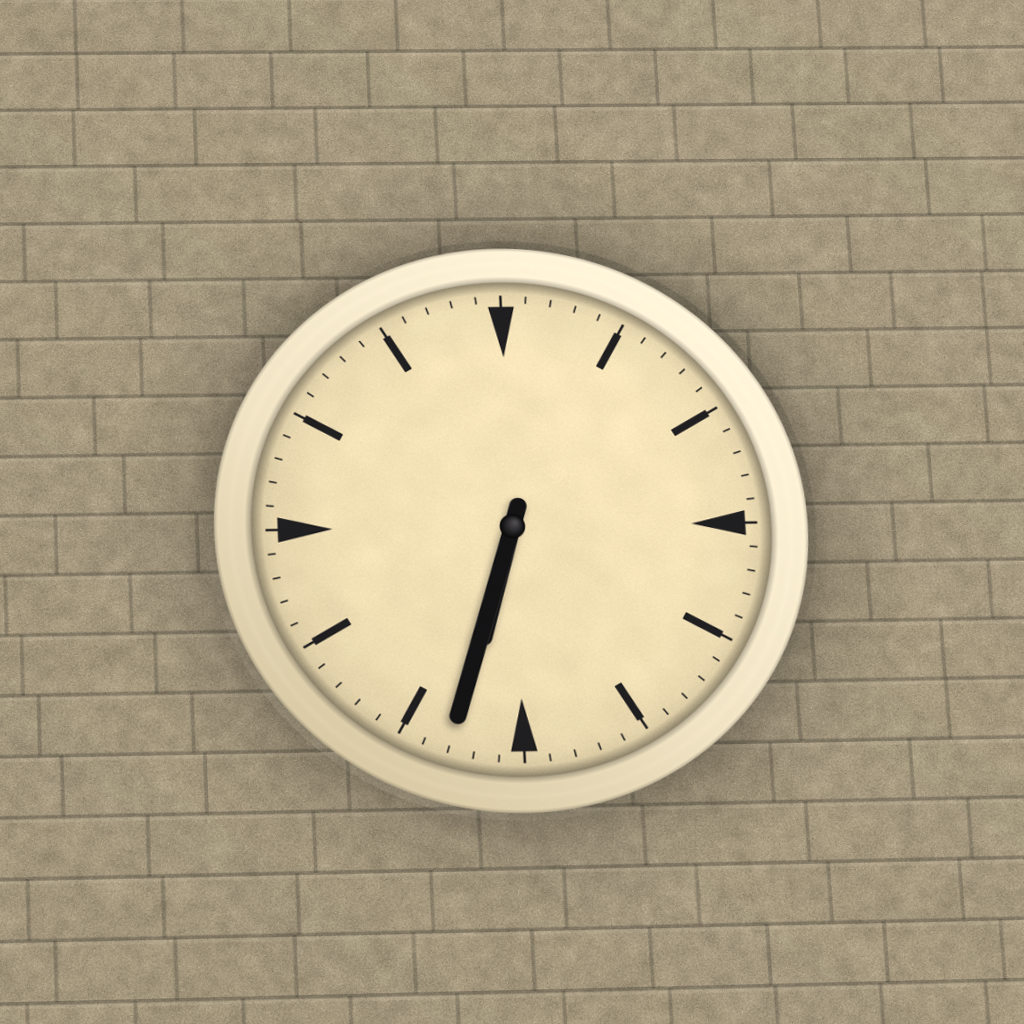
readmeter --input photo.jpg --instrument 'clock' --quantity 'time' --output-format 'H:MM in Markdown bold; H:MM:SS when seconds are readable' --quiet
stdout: **6:33**
